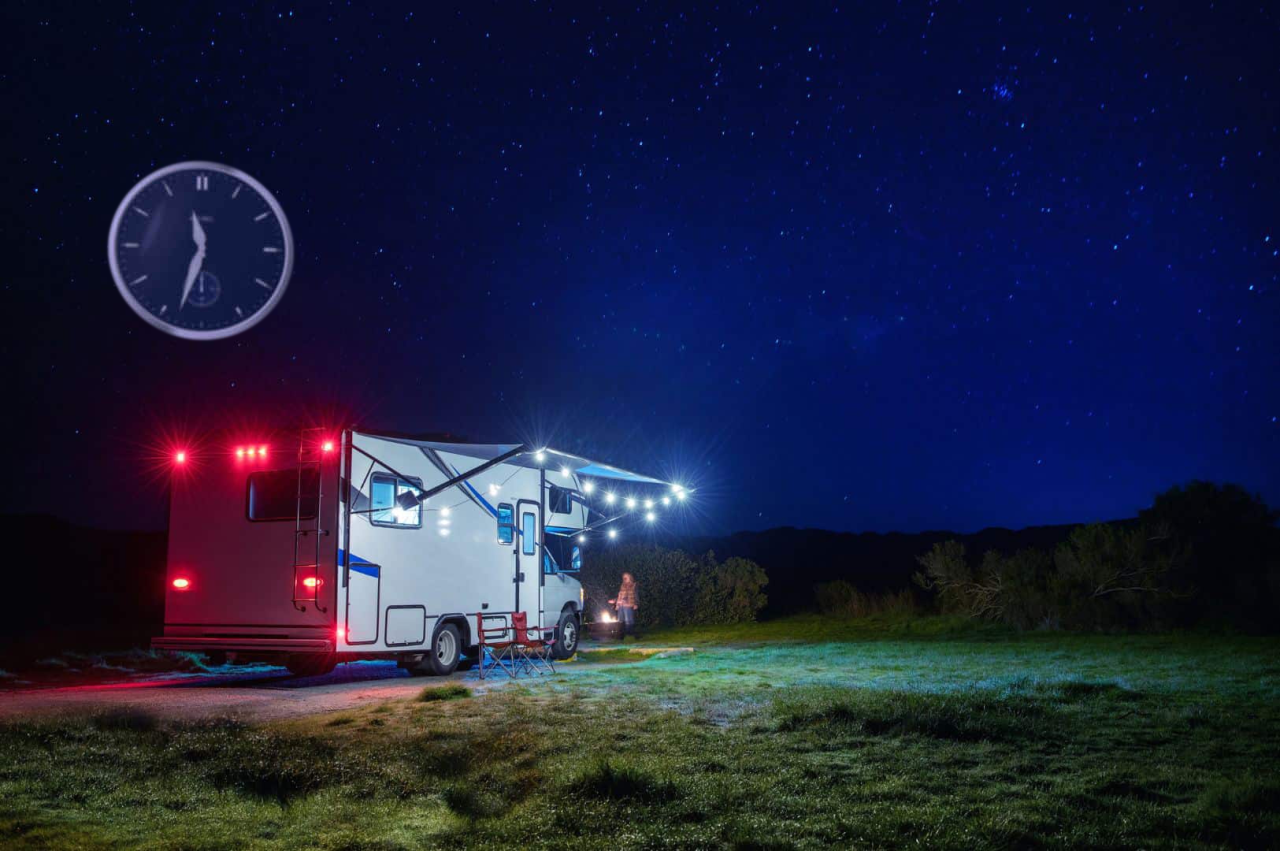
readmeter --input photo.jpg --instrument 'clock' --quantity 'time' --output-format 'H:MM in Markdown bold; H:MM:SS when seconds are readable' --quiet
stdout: **11:33**
